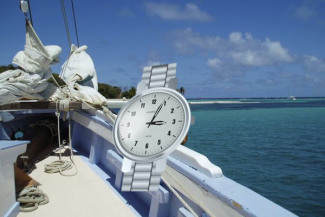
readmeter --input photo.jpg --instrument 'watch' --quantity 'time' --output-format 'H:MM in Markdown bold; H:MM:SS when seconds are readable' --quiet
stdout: **3:04**
